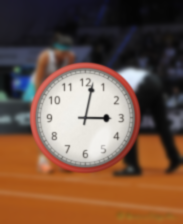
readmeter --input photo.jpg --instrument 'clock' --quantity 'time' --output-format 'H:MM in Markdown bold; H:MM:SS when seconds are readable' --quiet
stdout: **3:02**
